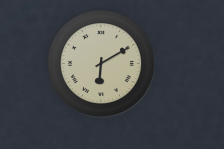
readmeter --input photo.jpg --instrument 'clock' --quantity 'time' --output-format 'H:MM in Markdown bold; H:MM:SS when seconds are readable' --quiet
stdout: **6:10**
